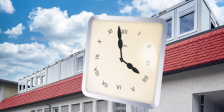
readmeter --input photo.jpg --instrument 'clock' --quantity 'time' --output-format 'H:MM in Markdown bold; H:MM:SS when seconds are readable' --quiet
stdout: **3:58**
